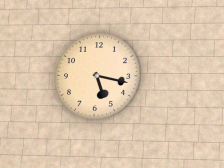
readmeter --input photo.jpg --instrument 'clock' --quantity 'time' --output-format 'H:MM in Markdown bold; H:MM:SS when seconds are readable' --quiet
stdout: **5:17**
